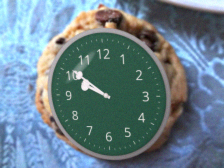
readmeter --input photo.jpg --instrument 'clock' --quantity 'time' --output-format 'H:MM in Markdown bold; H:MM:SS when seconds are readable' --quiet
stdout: **9:51**
